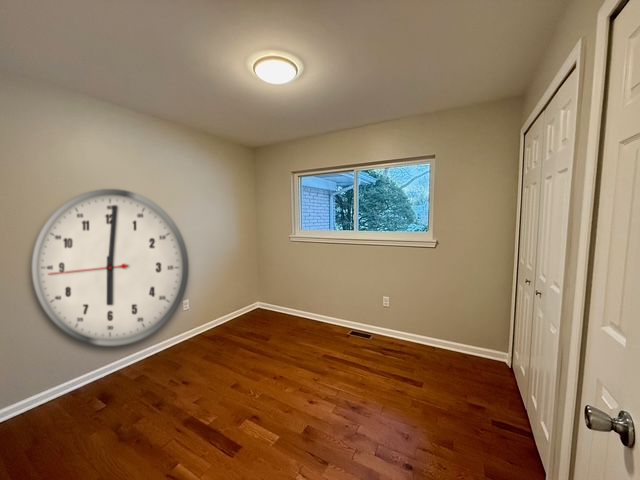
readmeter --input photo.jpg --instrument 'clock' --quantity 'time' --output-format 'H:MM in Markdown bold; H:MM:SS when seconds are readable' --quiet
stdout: **6:00:44**
